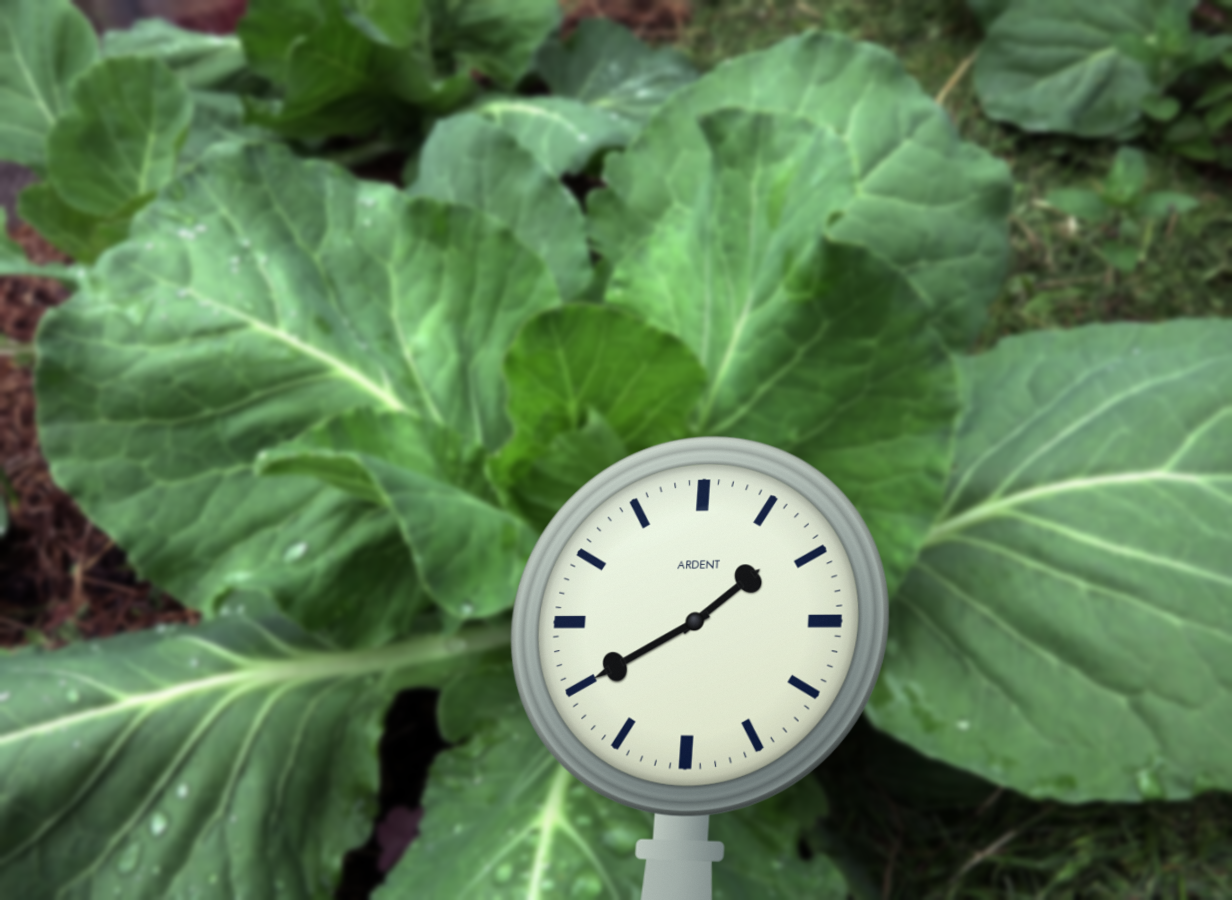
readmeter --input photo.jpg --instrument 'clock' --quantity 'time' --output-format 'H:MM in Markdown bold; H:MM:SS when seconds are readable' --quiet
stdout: **1:40**
